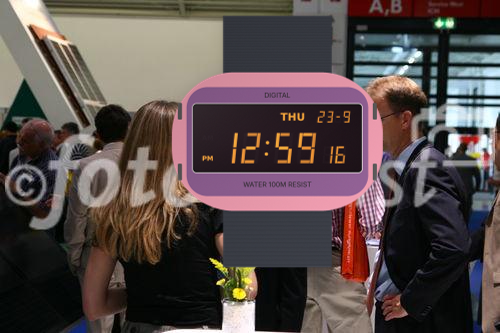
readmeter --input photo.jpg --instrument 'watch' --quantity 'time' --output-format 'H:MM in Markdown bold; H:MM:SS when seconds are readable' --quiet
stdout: **12:59:16**
